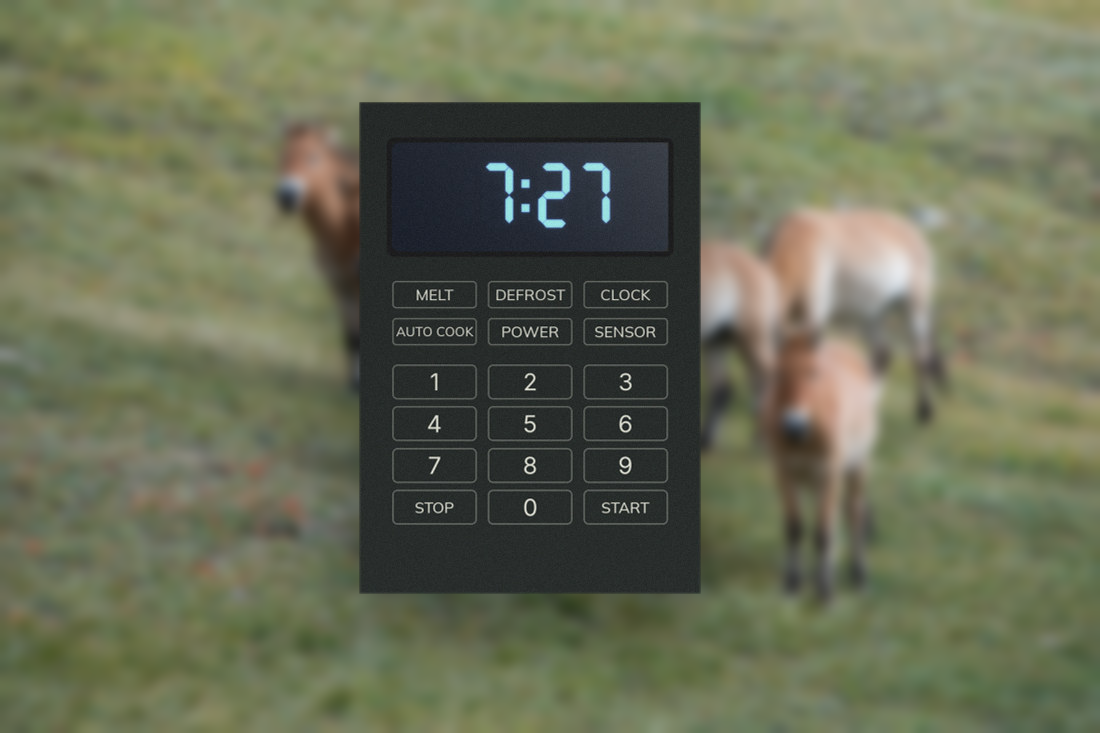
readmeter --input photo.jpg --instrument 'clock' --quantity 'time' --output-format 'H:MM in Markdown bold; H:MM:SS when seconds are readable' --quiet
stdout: **7:27**
